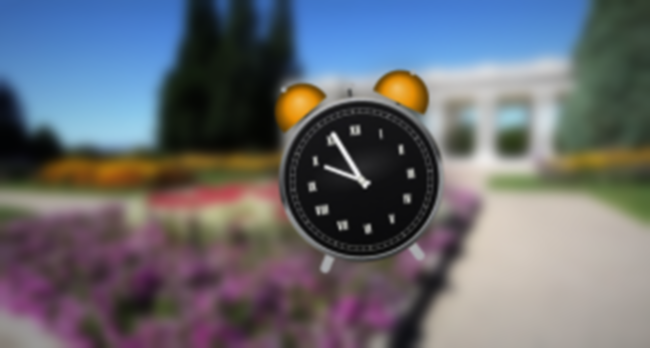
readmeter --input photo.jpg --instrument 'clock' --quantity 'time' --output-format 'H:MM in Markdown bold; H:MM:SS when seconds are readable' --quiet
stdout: **9:56**
